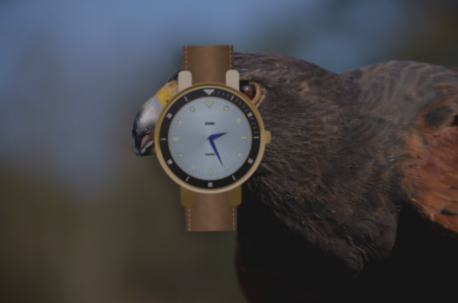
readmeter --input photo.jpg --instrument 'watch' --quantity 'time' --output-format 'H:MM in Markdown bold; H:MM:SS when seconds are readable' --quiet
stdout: **2:26**
